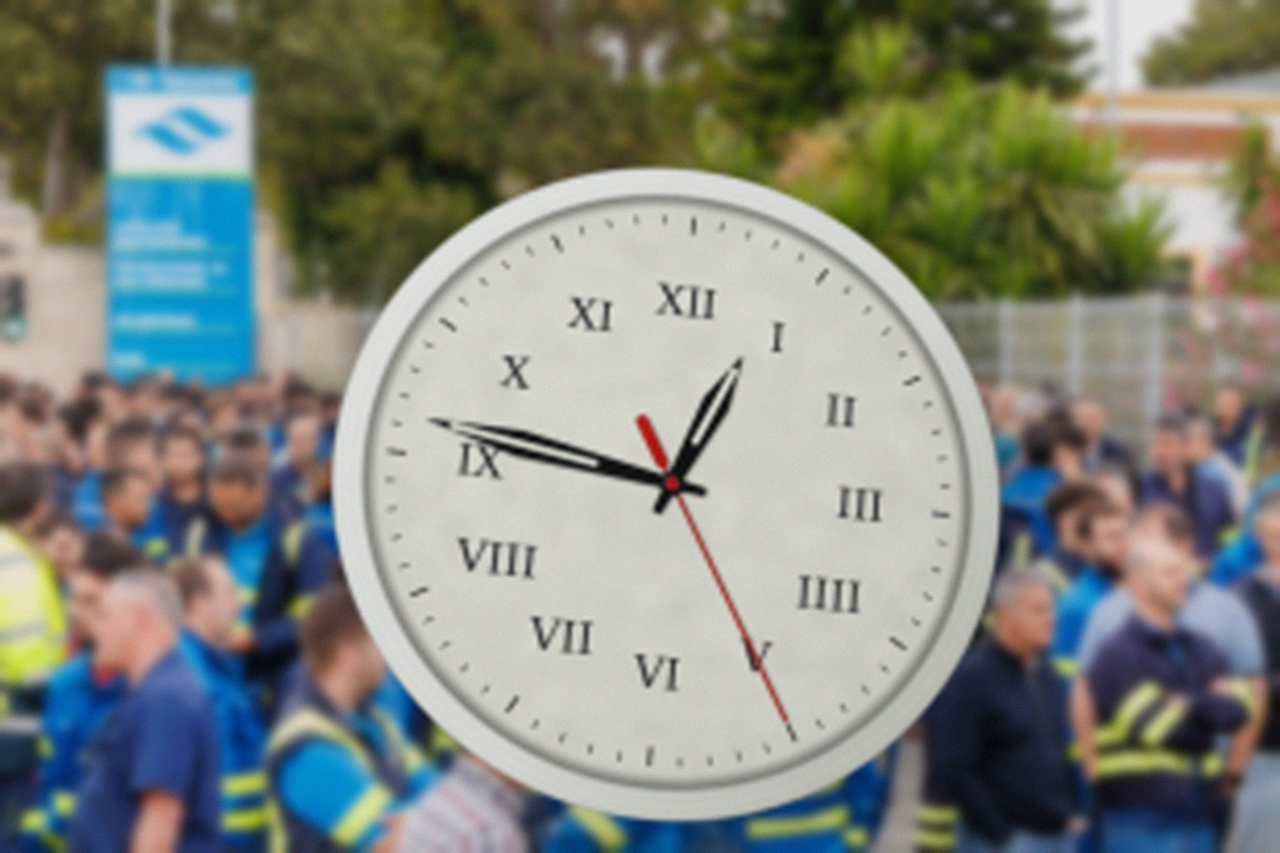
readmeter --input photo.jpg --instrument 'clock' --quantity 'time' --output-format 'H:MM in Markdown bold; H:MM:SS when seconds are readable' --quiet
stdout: **12:46:25**
